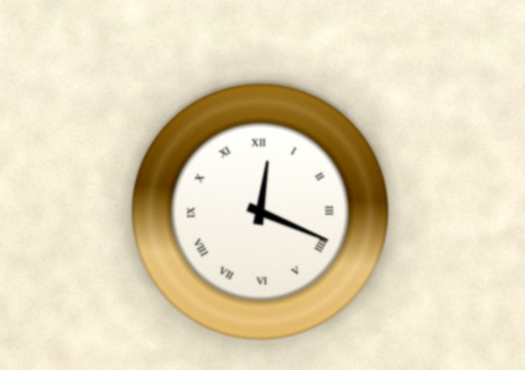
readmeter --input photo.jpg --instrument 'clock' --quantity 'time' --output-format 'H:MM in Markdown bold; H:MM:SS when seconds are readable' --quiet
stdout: **12:19**
